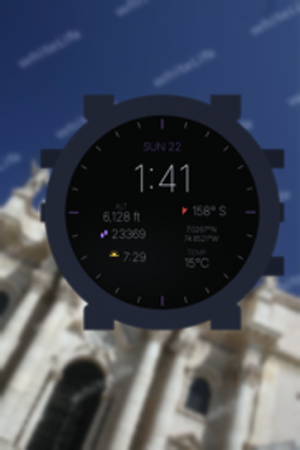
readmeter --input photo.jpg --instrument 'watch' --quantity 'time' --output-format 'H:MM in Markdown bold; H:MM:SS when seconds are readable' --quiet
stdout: **1:41**
